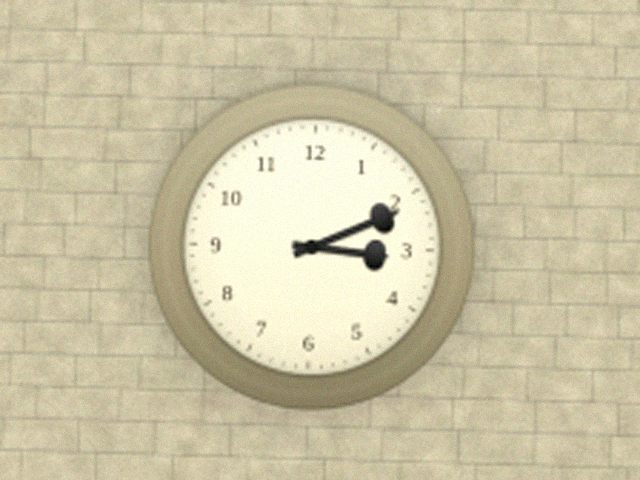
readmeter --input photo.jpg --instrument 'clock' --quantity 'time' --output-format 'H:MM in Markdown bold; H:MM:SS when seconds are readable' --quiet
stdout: **3:11**
